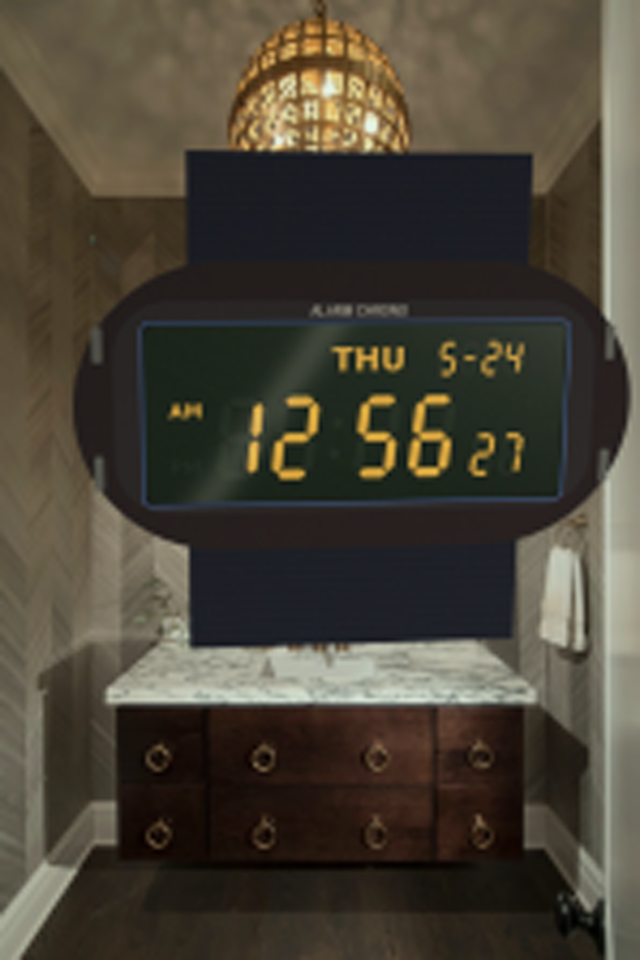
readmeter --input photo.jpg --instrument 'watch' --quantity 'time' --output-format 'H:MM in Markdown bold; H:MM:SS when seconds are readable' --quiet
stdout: **12:56:27**
